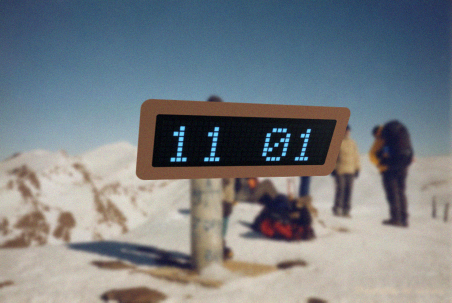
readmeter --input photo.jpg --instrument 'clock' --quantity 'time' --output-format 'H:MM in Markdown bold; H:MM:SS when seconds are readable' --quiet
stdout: **11:01**
